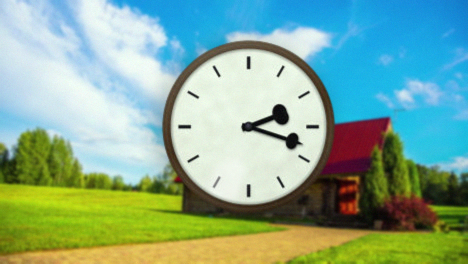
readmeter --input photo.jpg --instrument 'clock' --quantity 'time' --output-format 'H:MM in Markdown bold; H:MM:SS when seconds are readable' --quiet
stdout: **2:18**
